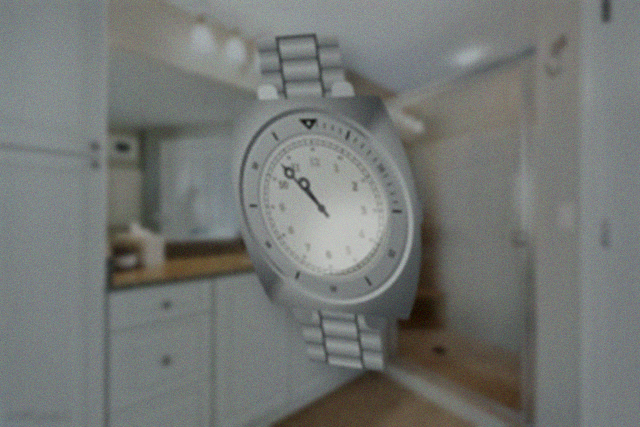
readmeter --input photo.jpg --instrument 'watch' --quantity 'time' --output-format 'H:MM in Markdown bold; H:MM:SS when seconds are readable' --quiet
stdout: **10:53**
